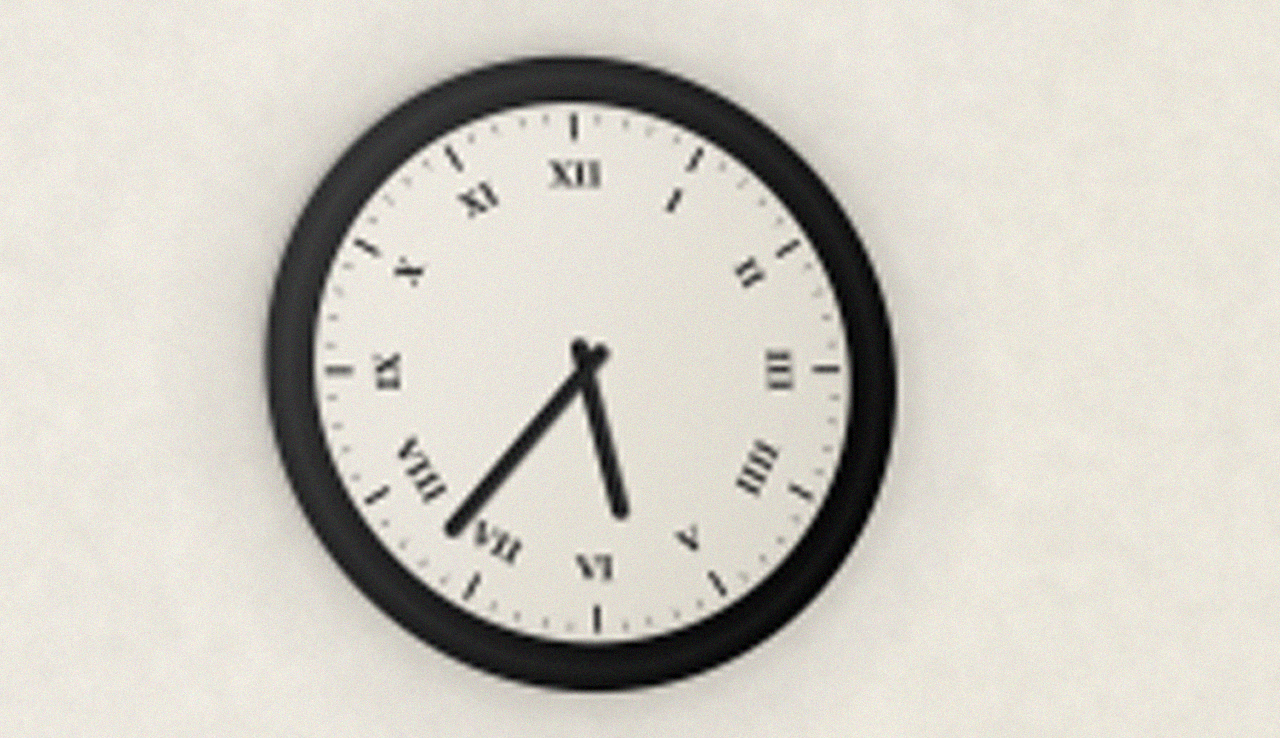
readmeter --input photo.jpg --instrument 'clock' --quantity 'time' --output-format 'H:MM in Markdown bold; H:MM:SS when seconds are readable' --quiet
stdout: **5:37**
